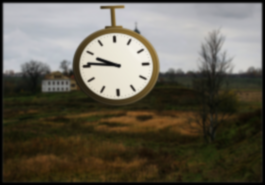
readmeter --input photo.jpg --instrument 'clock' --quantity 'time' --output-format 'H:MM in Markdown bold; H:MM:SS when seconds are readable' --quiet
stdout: **9:46**
